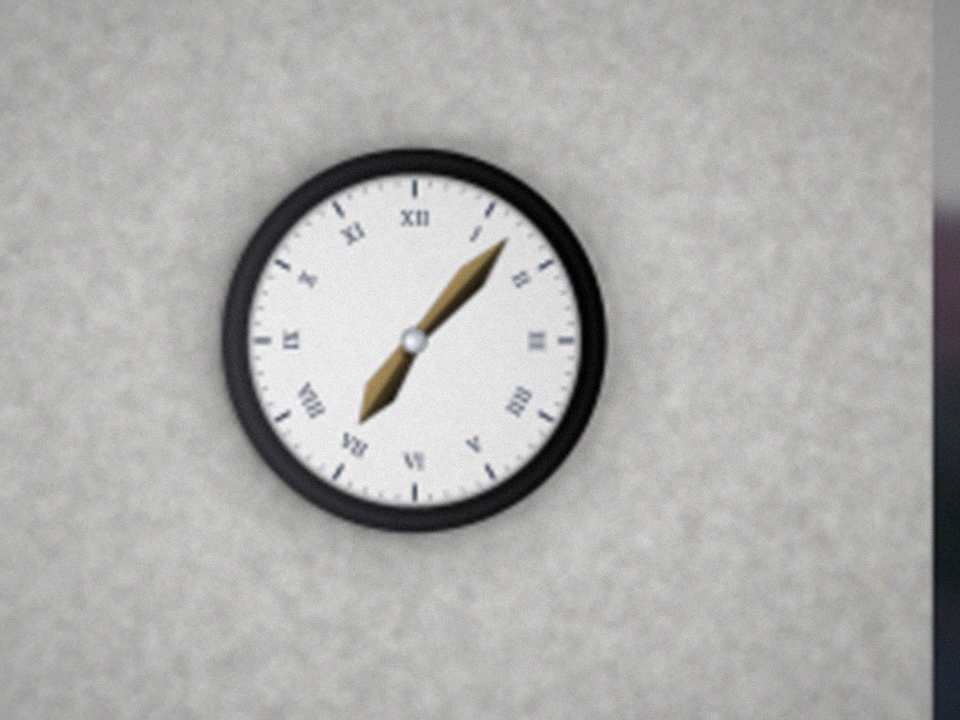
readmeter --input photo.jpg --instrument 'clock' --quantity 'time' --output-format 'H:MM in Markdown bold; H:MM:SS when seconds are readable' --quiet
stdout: **7:07**
